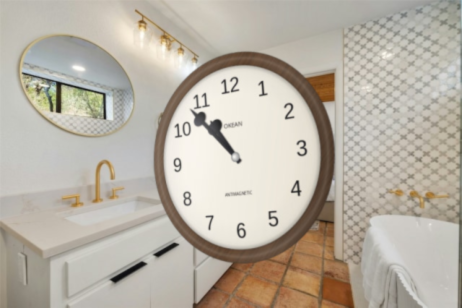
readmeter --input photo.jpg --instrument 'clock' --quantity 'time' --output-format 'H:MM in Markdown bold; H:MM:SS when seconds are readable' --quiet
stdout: **10:53**
